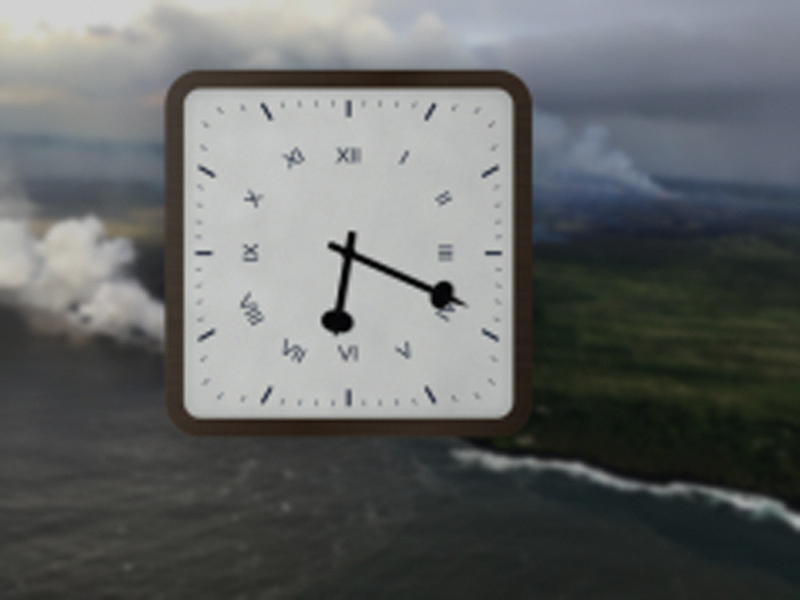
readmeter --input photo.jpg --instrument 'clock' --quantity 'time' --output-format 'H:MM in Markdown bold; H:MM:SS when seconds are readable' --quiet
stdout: **6:19**
